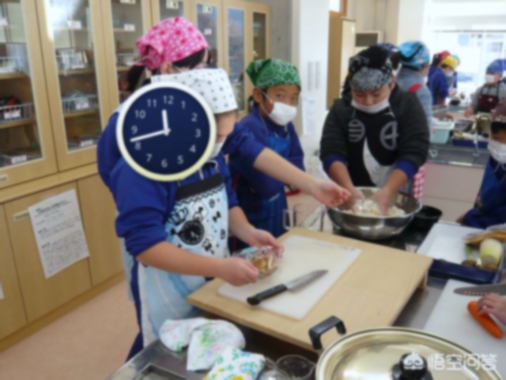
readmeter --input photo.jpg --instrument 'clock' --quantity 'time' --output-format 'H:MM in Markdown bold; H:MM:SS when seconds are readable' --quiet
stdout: **11:42**
